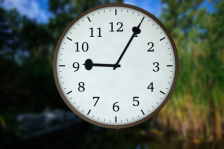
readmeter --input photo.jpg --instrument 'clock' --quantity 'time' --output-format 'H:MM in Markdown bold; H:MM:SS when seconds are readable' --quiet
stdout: **9:05**
